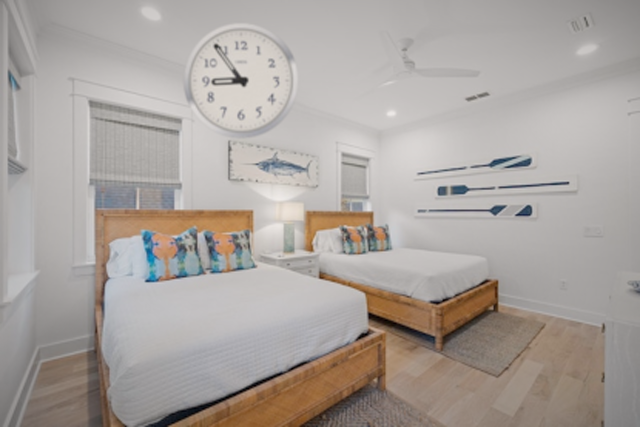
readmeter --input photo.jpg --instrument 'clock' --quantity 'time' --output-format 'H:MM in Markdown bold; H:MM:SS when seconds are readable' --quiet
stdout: **8:54**
